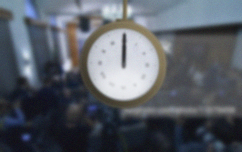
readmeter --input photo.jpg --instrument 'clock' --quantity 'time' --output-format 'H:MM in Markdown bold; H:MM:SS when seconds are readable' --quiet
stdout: **12:00**
